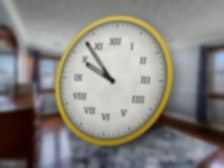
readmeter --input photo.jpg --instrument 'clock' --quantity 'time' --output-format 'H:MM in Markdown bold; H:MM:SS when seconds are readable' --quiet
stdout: **9:53**
